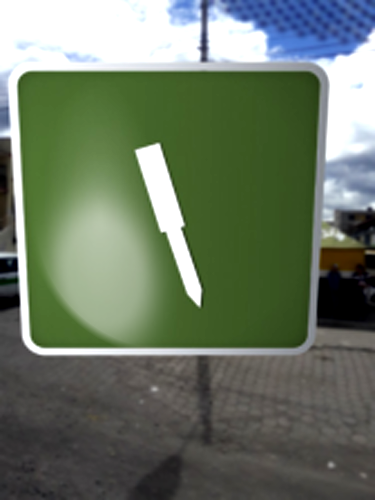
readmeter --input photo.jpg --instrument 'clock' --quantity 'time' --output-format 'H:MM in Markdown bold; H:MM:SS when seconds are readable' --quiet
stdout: **11:27**
